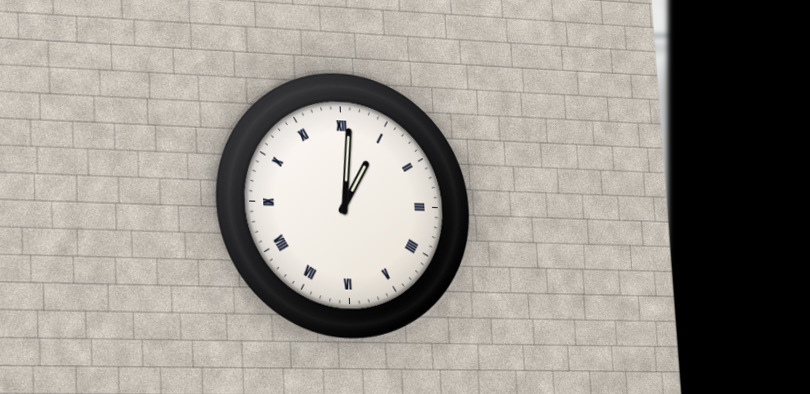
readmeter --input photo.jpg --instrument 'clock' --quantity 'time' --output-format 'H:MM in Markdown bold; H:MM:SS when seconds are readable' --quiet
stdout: **1:01**
